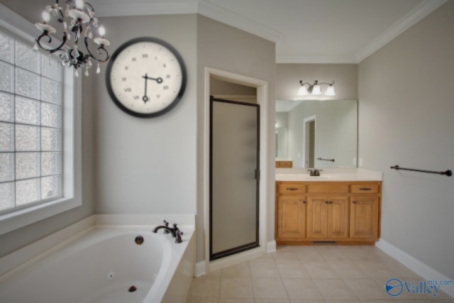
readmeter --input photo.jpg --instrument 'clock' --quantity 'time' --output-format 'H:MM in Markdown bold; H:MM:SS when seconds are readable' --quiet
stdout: **3:31**
